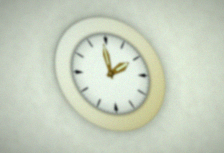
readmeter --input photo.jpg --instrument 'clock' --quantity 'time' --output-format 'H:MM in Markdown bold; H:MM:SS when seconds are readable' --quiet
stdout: **1:59**
